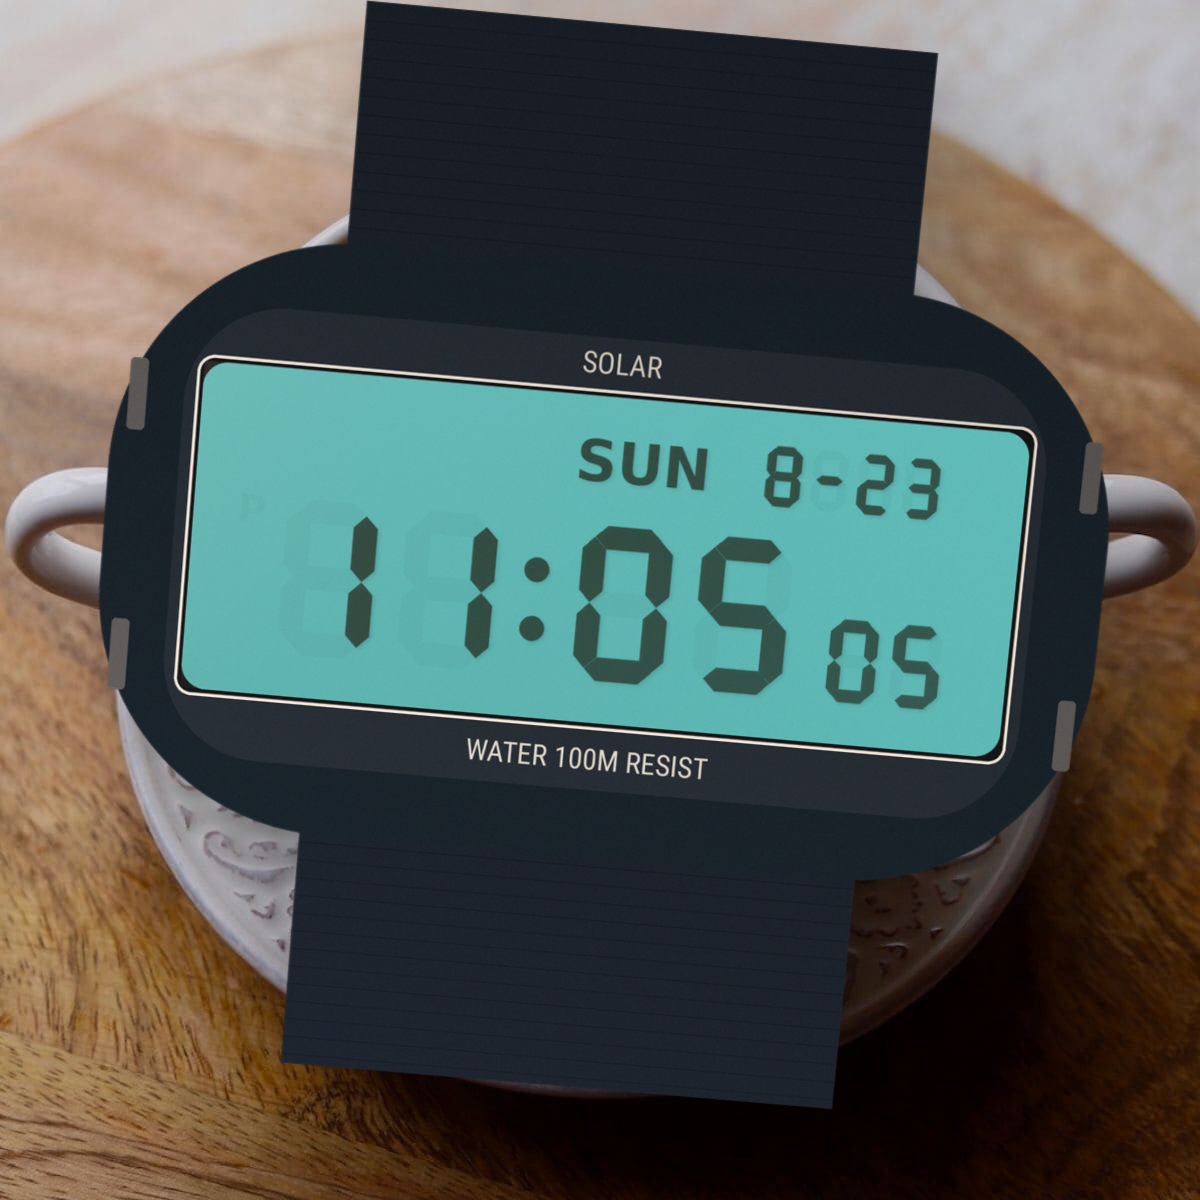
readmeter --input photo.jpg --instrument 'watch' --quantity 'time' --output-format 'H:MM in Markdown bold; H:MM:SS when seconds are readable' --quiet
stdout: **11:05:05**
